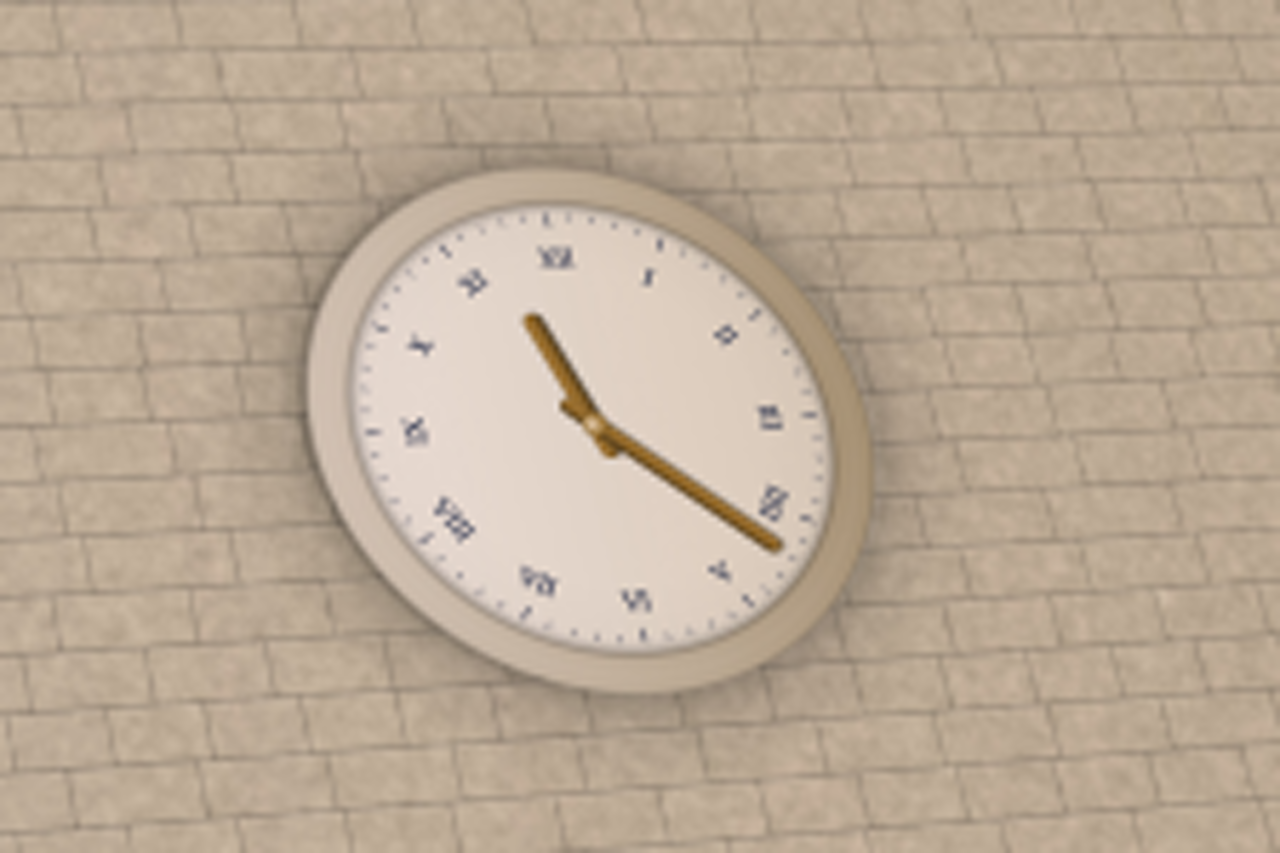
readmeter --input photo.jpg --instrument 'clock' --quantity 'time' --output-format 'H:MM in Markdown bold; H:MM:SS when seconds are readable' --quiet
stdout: **11:22**
